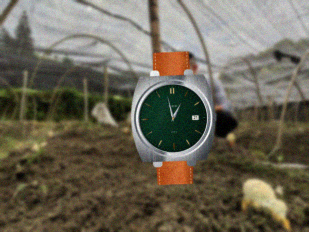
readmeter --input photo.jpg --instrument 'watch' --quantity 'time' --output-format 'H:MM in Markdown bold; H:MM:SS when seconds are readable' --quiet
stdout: **12:58**
